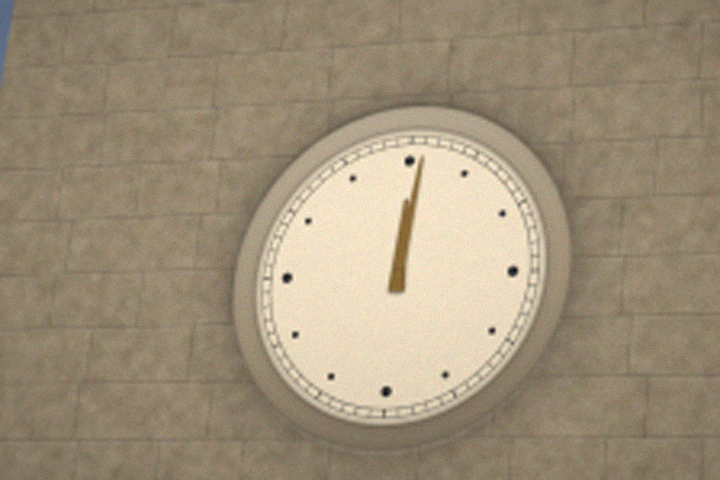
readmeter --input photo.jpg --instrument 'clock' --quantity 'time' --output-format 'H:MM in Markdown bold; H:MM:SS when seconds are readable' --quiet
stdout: **12:01**
